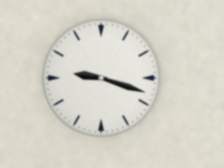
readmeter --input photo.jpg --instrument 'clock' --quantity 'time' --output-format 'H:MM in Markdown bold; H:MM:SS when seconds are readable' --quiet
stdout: **9:18**
